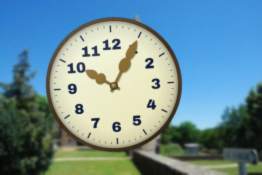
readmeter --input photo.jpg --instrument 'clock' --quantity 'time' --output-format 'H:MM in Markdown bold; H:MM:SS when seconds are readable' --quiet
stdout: **10:05**
